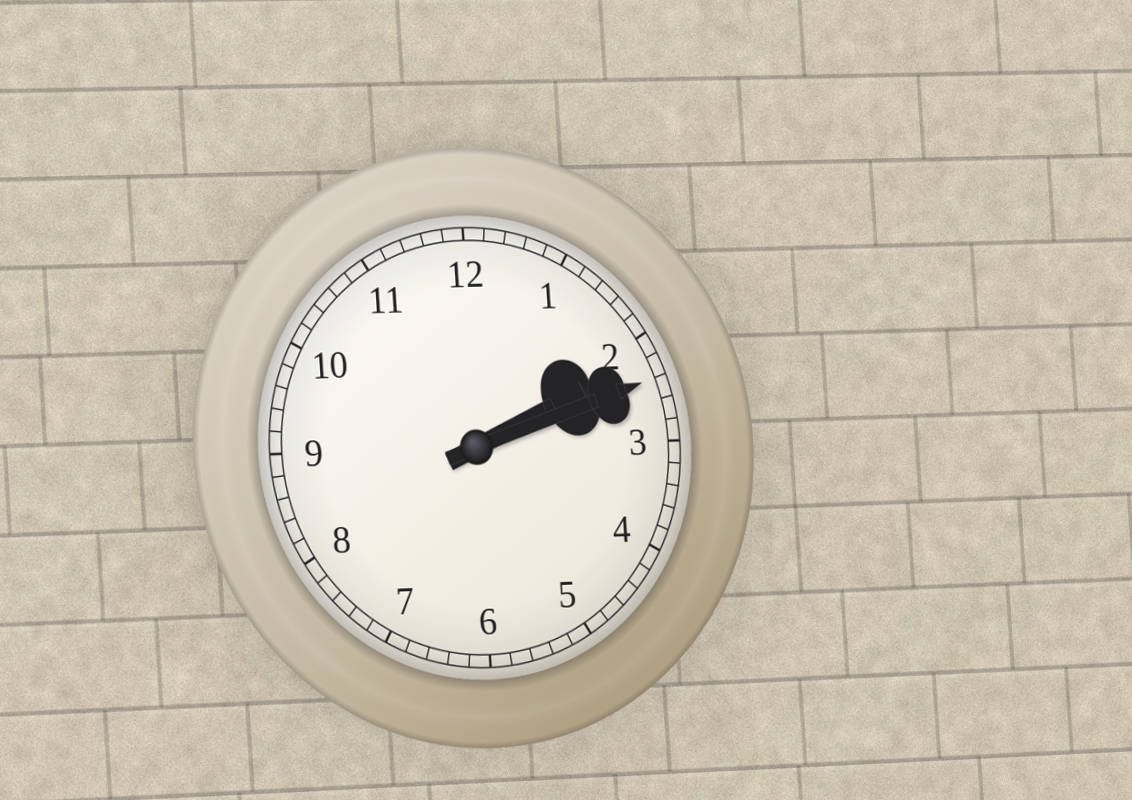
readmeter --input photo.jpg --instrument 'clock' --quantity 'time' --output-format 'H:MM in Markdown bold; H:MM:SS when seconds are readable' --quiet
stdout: **2:12**
